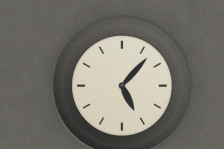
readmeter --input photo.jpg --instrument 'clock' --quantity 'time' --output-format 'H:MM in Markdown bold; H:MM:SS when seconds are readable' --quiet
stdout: **5:07**
